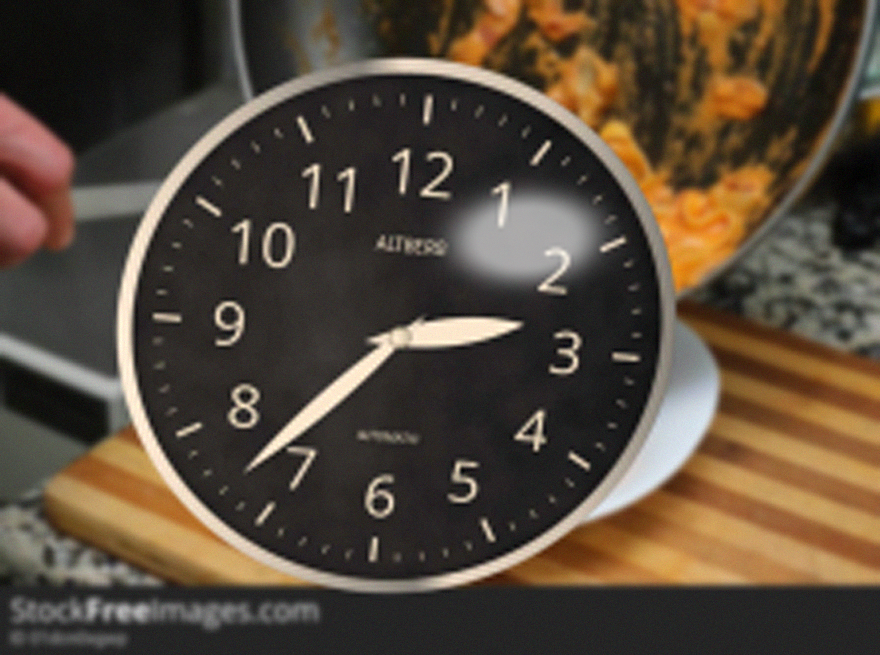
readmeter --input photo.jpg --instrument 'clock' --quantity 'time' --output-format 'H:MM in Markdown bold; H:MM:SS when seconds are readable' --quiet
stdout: **2:37**
